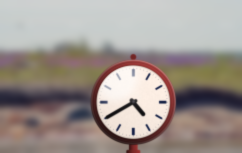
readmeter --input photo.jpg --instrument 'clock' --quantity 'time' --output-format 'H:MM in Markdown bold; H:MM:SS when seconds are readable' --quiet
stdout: **4:40**
